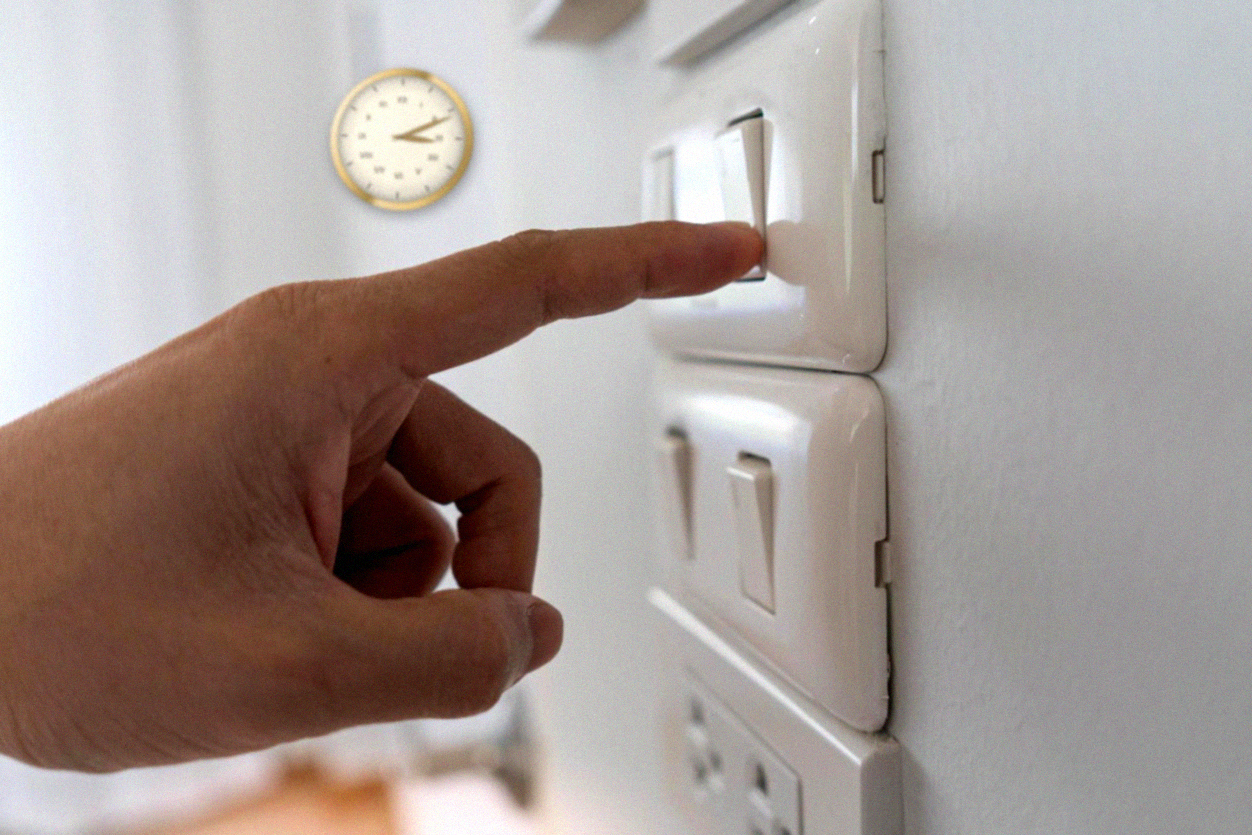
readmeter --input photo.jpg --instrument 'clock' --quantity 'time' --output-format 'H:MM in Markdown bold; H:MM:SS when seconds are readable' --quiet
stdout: **3:11**
